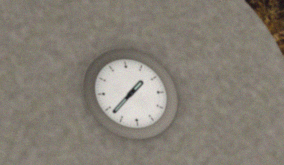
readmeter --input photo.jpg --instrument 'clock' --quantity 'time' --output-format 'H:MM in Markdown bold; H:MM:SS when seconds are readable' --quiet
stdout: **1:38**
